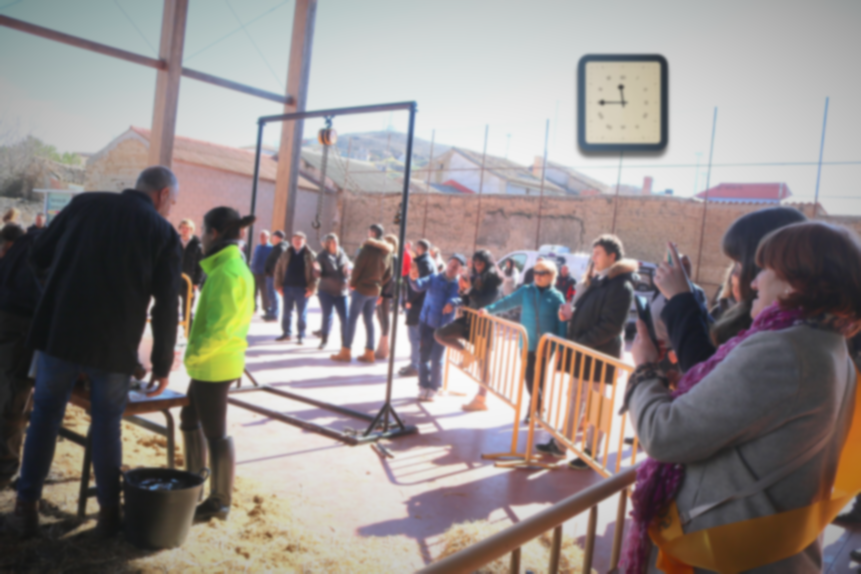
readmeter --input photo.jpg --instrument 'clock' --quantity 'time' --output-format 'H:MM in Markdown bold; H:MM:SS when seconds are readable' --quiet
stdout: **11:45**
